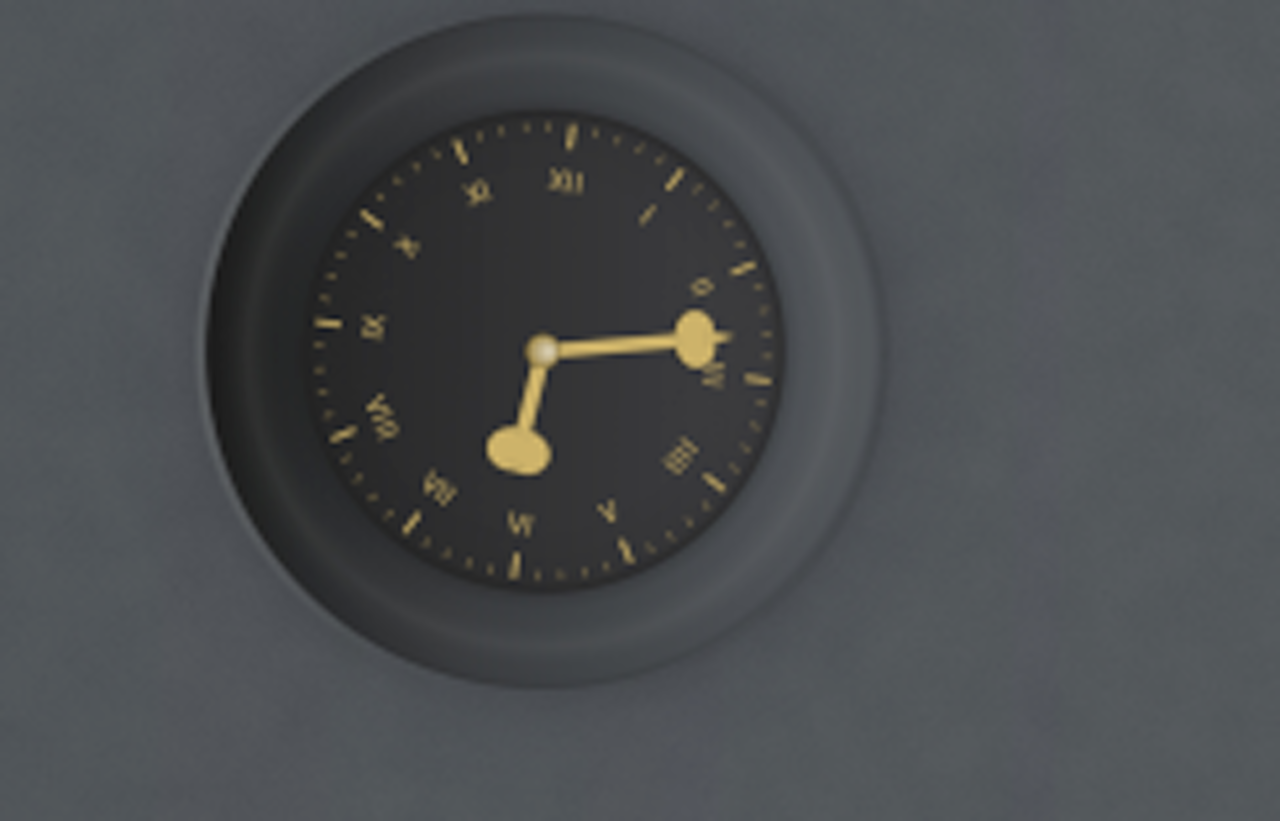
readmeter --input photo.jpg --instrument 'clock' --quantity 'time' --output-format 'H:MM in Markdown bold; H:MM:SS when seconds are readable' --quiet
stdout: **6:13**
